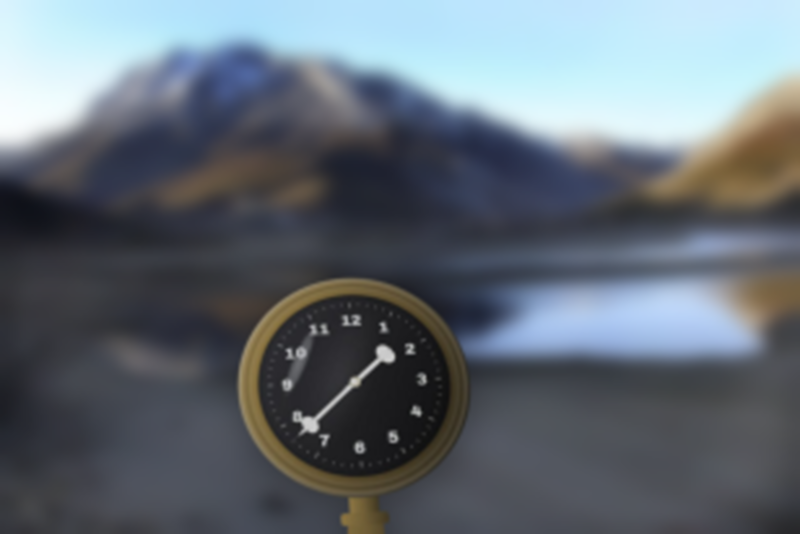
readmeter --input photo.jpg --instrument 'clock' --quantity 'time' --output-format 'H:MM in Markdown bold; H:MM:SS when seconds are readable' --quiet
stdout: **1:38**
